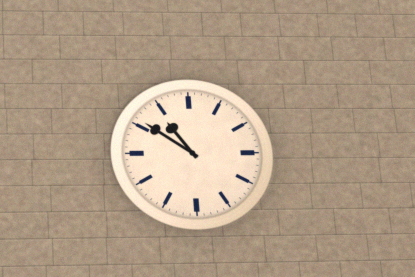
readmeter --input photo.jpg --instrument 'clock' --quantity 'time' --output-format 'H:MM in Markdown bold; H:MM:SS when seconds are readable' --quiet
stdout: **10:51**
